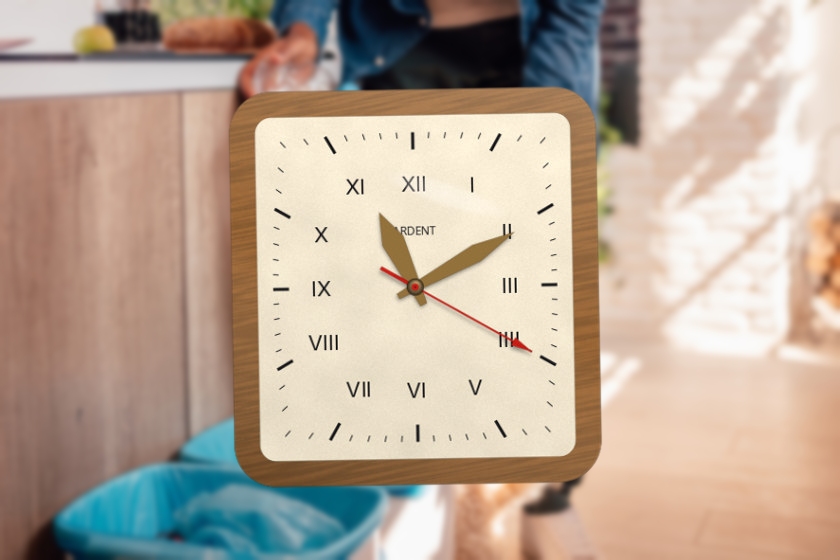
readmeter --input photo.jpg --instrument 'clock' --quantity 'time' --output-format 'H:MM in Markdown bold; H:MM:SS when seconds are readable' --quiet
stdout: **11:10:20**
